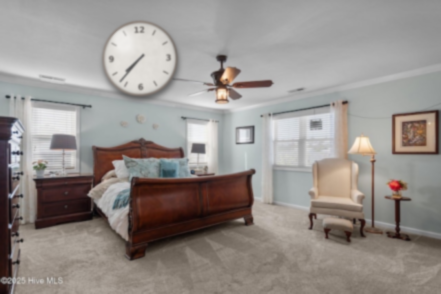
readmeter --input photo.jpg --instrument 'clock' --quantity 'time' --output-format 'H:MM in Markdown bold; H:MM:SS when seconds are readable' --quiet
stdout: **7:37**
